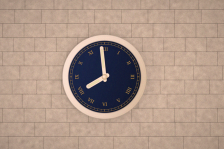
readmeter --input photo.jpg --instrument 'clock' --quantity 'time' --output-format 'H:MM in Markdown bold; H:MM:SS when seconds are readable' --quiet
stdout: **7:59**
